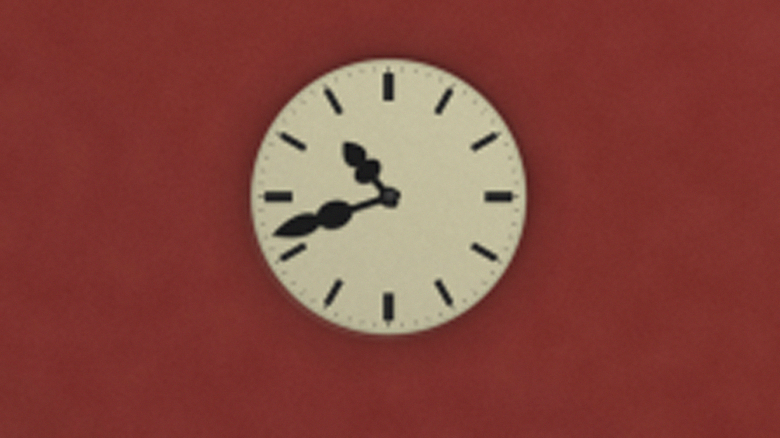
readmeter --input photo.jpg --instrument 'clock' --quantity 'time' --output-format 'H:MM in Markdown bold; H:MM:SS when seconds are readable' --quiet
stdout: **10:42**
